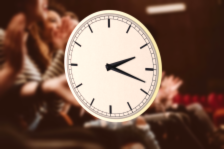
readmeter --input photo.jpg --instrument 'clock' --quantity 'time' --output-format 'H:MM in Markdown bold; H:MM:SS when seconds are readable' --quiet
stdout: **2:18**
